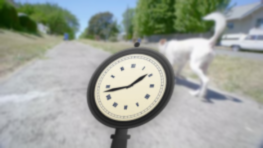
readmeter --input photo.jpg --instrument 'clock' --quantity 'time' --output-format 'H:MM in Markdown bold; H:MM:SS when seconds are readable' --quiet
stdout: **1:43**
